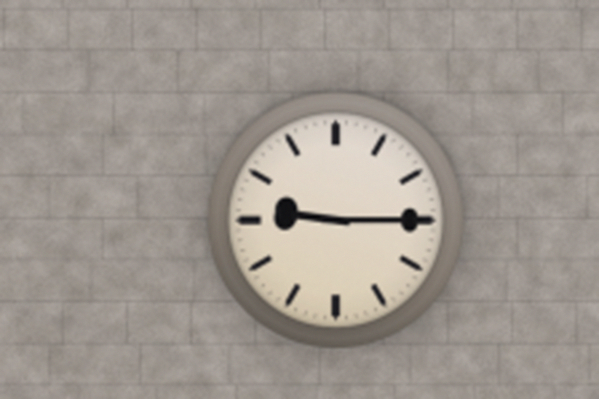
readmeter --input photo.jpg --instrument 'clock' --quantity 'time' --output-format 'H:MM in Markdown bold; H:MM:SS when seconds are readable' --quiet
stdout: **9:15**
